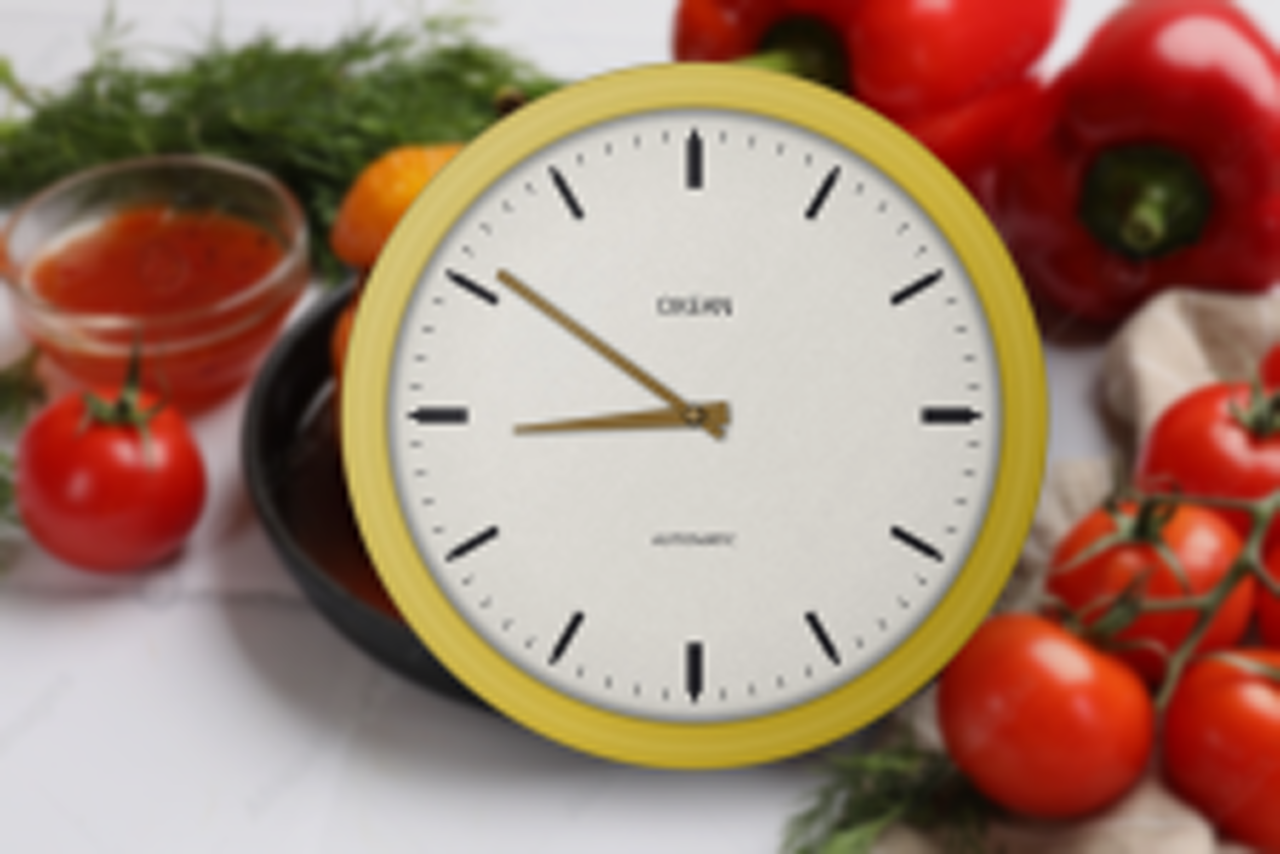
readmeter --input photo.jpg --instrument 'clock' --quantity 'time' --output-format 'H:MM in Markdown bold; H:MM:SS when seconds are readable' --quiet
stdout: **8:51**
